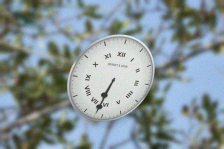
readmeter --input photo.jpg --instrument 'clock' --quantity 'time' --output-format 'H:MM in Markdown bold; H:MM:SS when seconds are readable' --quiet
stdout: **6:32**
